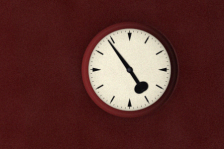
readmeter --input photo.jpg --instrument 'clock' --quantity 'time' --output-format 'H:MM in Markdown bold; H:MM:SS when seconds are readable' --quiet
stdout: **4:54**
